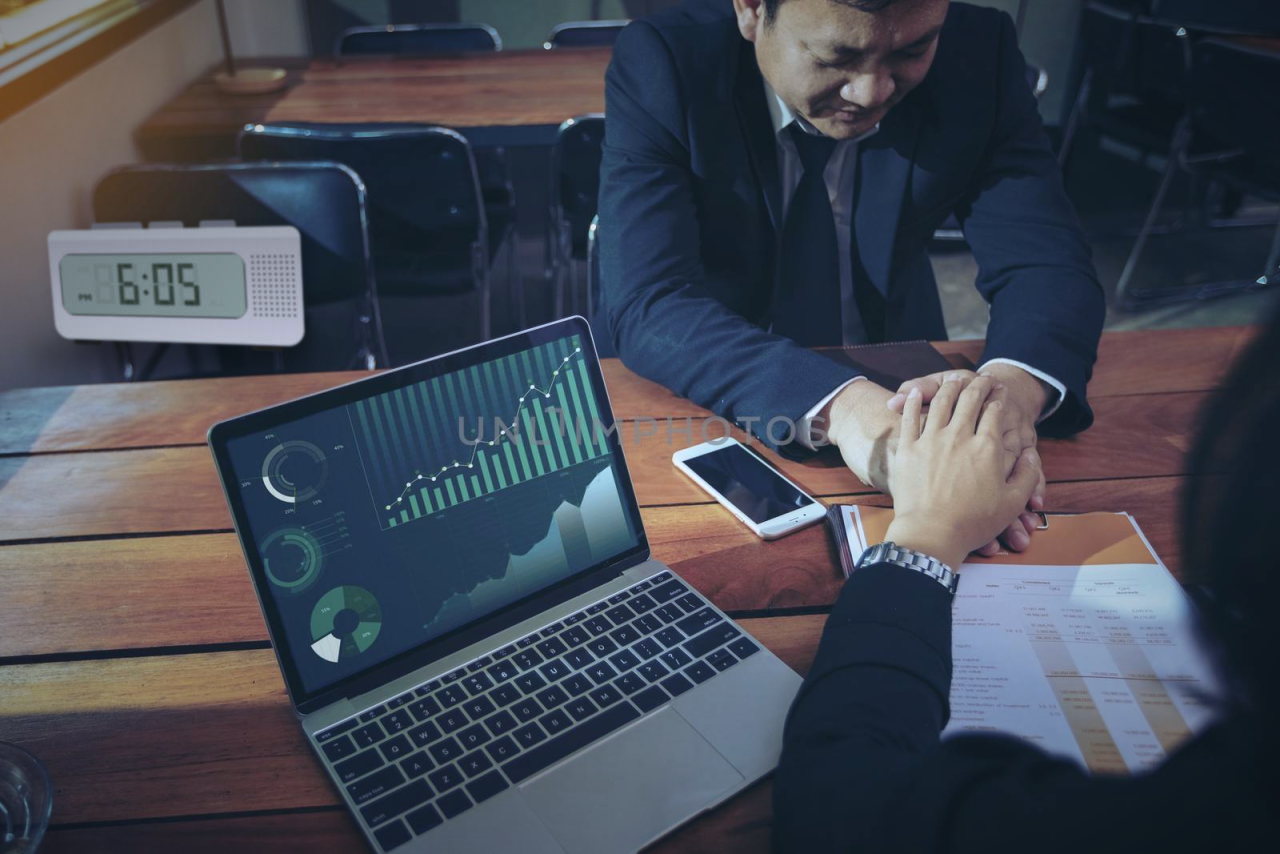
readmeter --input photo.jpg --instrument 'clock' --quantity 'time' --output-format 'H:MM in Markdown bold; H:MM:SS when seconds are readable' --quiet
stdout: **6:05**
